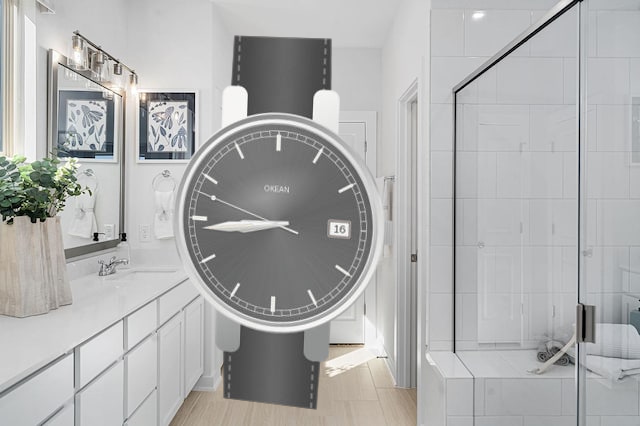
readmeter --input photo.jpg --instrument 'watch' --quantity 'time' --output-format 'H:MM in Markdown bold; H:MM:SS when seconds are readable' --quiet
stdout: **8:43:48**
